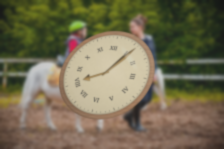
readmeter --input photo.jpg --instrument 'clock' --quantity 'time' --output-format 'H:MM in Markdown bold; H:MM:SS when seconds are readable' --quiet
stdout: **8:06**
